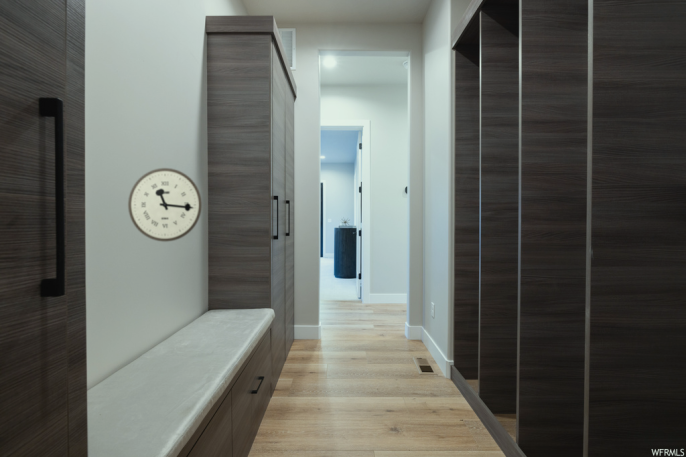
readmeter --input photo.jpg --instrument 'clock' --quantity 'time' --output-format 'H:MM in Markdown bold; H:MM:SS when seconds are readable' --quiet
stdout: **11:16**
